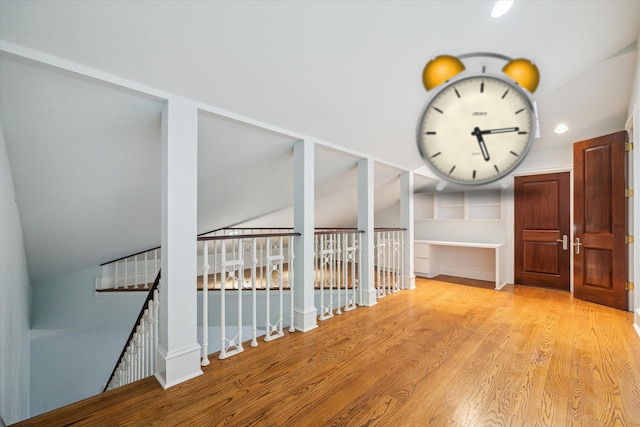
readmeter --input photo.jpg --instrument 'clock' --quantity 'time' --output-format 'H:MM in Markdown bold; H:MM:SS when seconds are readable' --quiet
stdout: **5:14**
